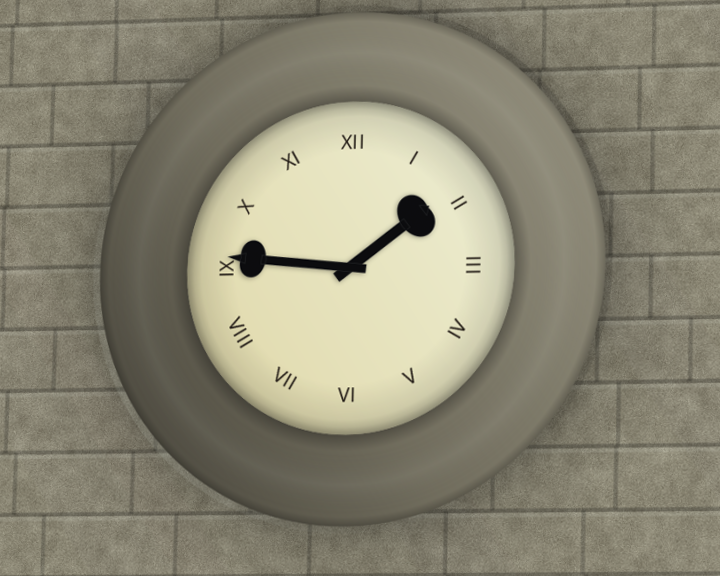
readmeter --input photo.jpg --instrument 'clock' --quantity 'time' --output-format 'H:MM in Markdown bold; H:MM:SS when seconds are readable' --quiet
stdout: **1:46**
